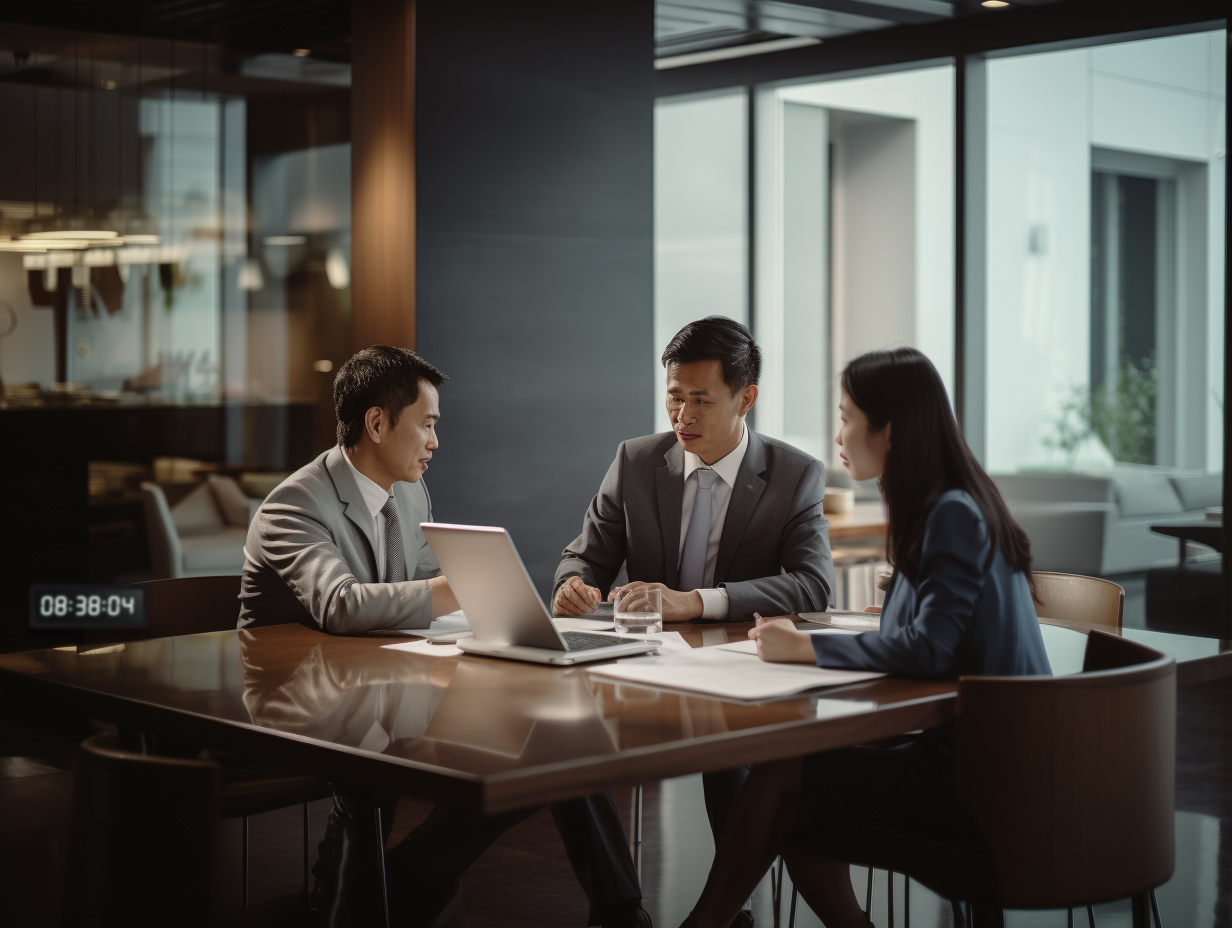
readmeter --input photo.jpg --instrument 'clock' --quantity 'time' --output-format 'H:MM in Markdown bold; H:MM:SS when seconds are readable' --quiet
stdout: **8:38:04**
